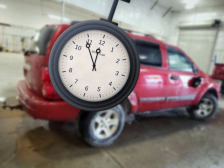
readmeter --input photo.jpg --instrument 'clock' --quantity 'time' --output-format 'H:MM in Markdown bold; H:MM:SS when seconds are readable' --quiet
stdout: **11:54**
